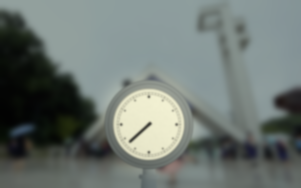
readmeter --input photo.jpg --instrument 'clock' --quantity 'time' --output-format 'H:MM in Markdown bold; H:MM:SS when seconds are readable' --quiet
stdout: **7:38**
